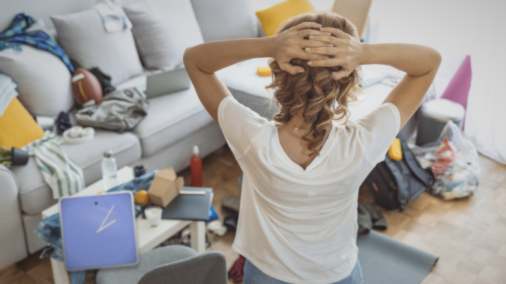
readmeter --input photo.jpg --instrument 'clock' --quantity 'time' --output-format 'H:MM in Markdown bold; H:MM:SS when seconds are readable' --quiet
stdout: **2:06**
